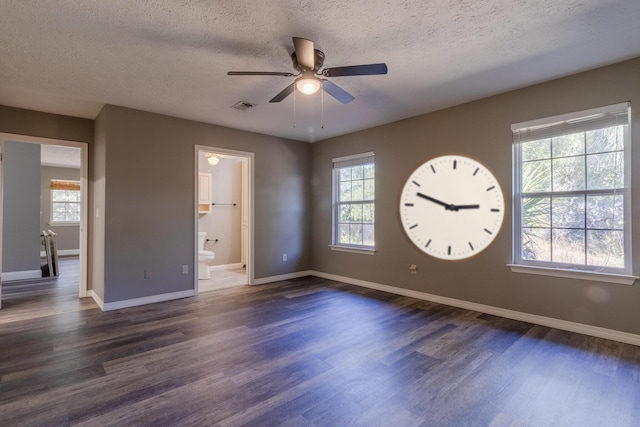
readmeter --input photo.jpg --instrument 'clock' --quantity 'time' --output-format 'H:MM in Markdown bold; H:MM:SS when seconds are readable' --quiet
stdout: **2:48**
